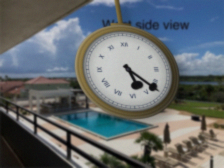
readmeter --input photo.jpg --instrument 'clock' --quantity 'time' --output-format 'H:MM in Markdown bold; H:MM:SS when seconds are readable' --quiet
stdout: **5:22**
